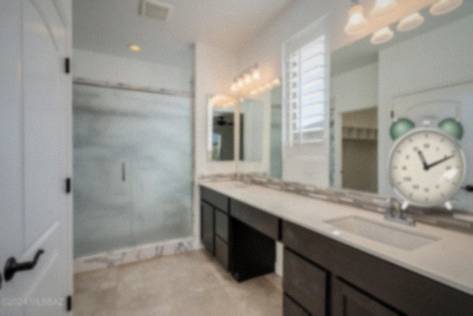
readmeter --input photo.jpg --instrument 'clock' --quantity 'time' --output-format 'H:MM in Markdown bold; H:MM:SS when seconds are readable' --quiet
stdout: **11:11**
